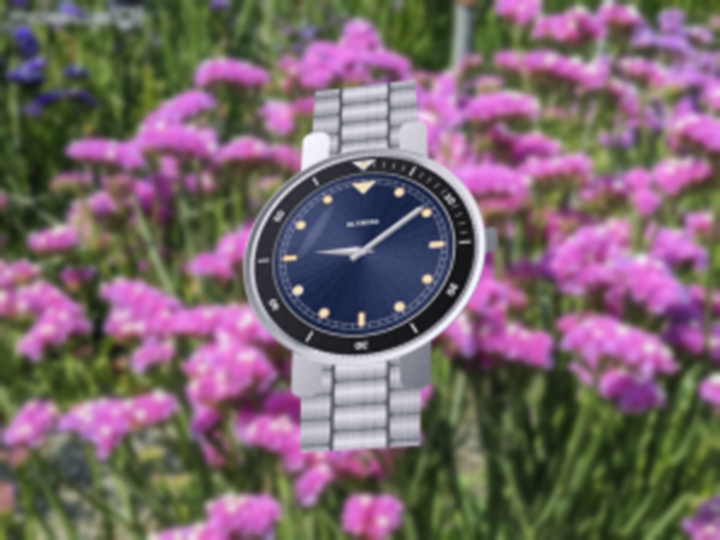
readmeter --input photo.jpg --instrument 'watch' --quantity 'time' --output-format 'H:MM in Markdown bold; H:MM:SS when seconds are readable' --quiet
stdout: **9:09**
